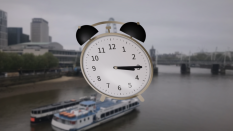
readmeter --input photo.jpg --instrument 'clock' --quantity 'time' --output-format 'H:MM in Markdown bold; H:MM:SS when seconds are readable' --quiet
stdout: **3:15**
